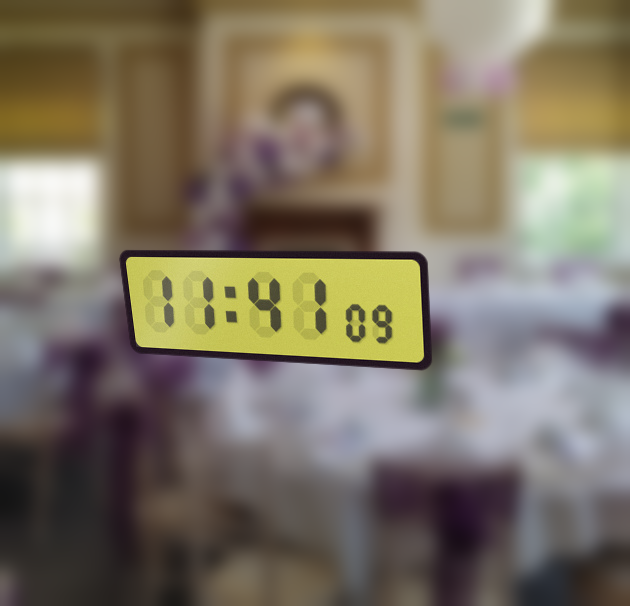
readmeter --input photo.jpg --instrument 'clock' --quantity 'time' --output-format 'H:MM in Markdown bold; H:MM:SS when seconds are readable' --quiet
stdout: **11:41:09**
